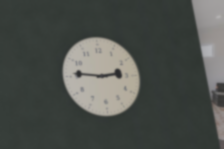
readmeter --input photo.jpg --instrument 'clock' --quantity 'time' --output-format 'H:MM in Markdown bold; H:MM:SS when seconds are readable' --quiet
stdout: **2:46**
